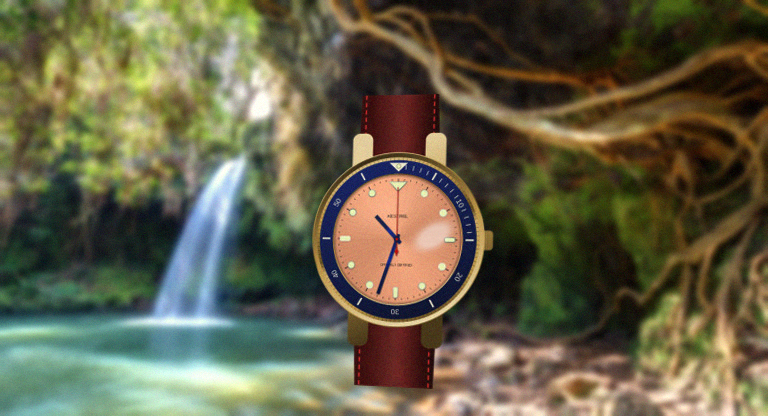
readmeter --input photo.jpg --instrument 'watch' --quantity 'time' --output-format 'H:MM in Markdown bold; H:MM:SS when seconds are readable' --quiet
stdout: **10:33:00**
